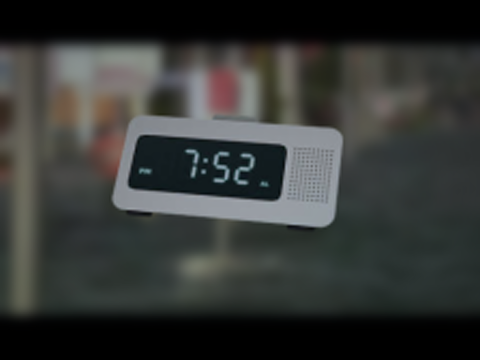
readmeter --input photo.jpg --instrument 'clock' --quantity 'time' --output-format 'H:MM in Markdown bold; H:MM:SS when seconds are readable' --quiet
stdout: **7:52**
